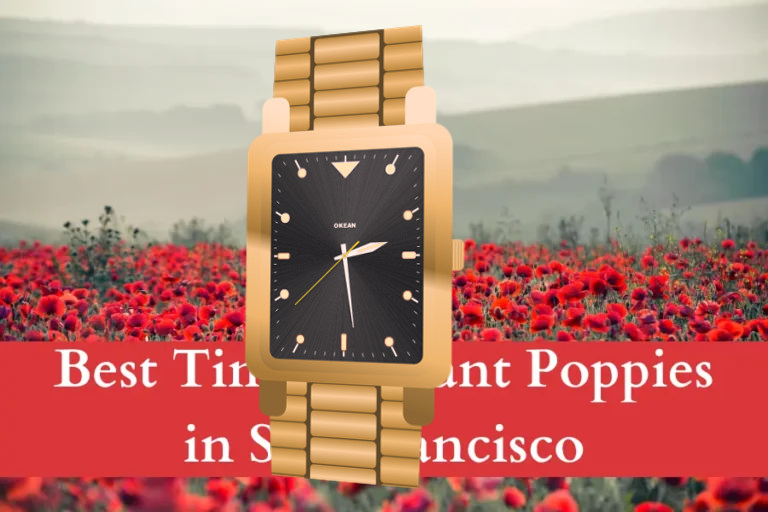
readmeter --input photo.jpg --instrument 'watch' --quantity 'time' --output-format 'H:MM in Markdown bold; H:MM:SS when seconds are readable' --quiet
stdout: **2:28:38**
